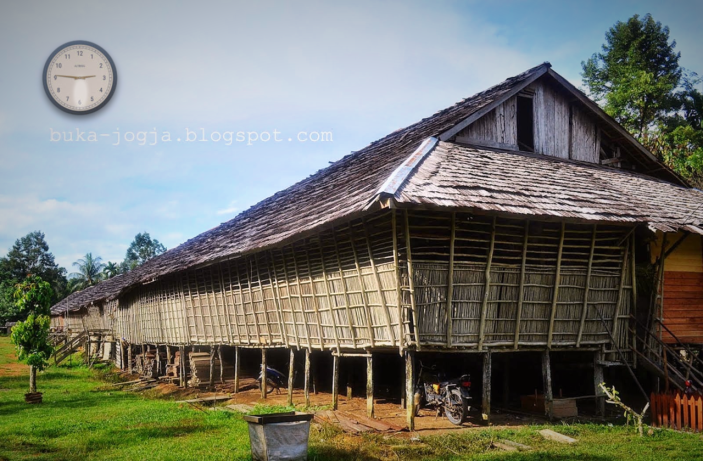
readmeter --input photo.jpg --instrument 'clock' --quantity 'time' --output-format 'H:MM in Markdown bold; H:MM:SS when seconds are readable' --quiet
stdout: **2:46**
